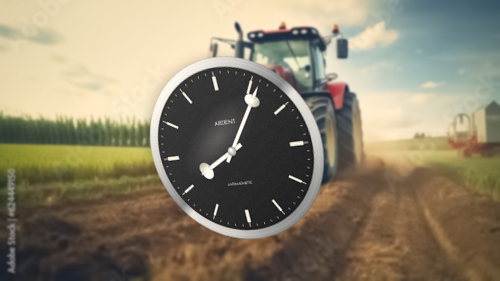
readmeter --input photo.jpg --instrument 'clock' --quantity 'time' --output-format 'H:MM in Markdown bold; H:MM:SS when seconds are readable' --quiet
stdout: **8:06**
